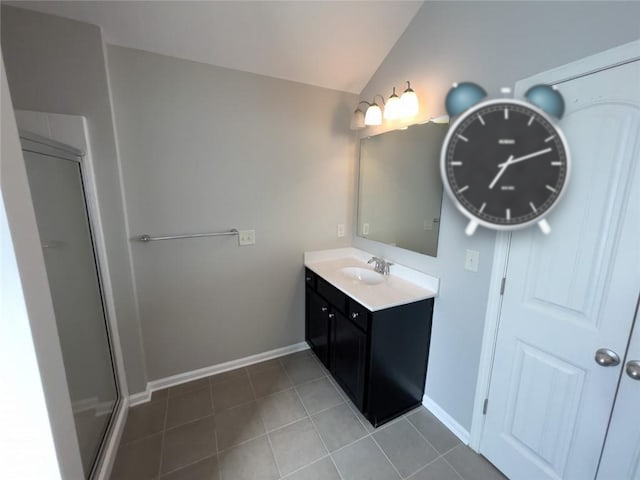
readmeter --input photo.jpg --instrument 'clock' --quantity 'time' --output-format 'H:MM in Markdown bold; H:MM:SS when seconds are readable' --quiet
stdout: **7:12**
